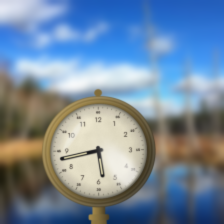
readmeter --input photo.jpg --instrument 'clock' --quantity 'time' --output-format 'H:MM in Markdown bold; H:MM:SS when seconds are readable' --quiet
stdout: **5:43**
